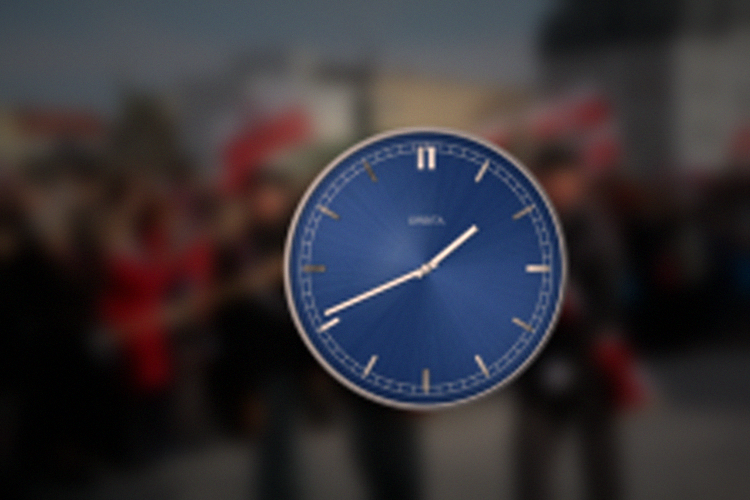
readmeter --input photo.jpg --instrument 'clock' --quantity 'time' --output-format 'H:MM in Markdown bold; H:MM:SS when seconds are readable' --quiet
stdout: **1:41**
